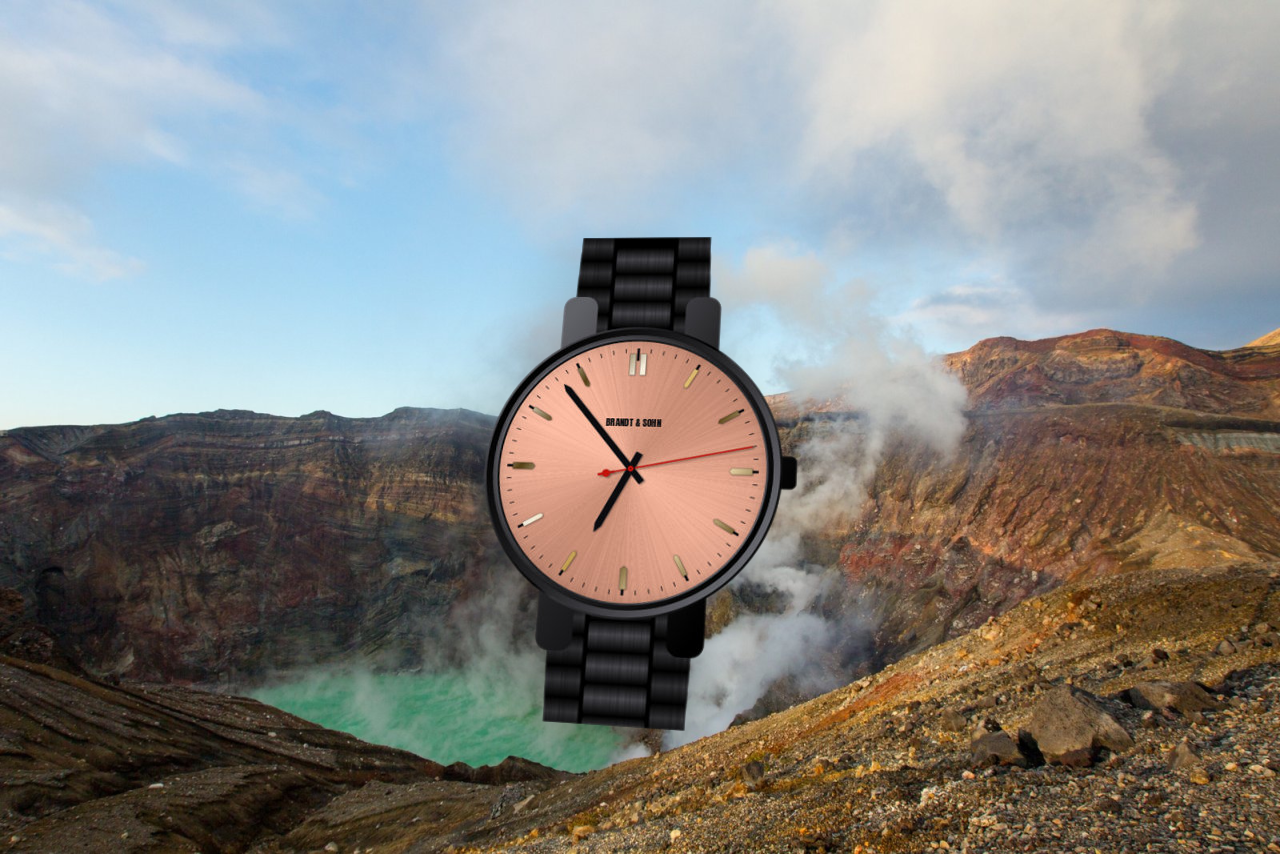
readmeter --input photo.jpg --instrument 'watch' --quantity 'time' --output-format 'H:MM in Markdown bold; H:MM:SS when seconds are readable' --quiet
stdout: **6:53:13**
